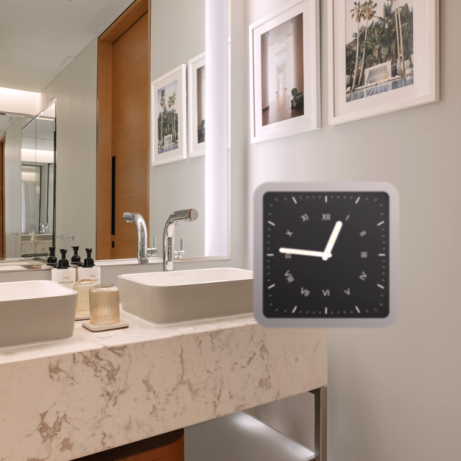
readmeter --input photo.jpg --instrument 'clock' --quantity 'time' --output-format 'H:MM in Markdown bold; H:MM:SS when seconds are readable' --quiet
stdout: **12:46**
